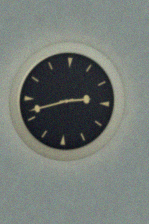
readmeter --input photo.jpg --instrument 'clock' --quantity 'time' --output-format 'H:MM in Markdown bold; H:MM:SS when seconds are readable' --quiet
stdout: **2:42**
